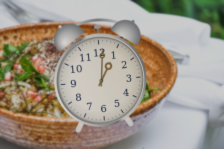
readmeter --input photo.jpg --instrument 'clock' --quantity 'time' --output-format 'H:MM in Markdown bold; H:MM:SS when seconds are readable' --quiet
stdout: **1:01**
